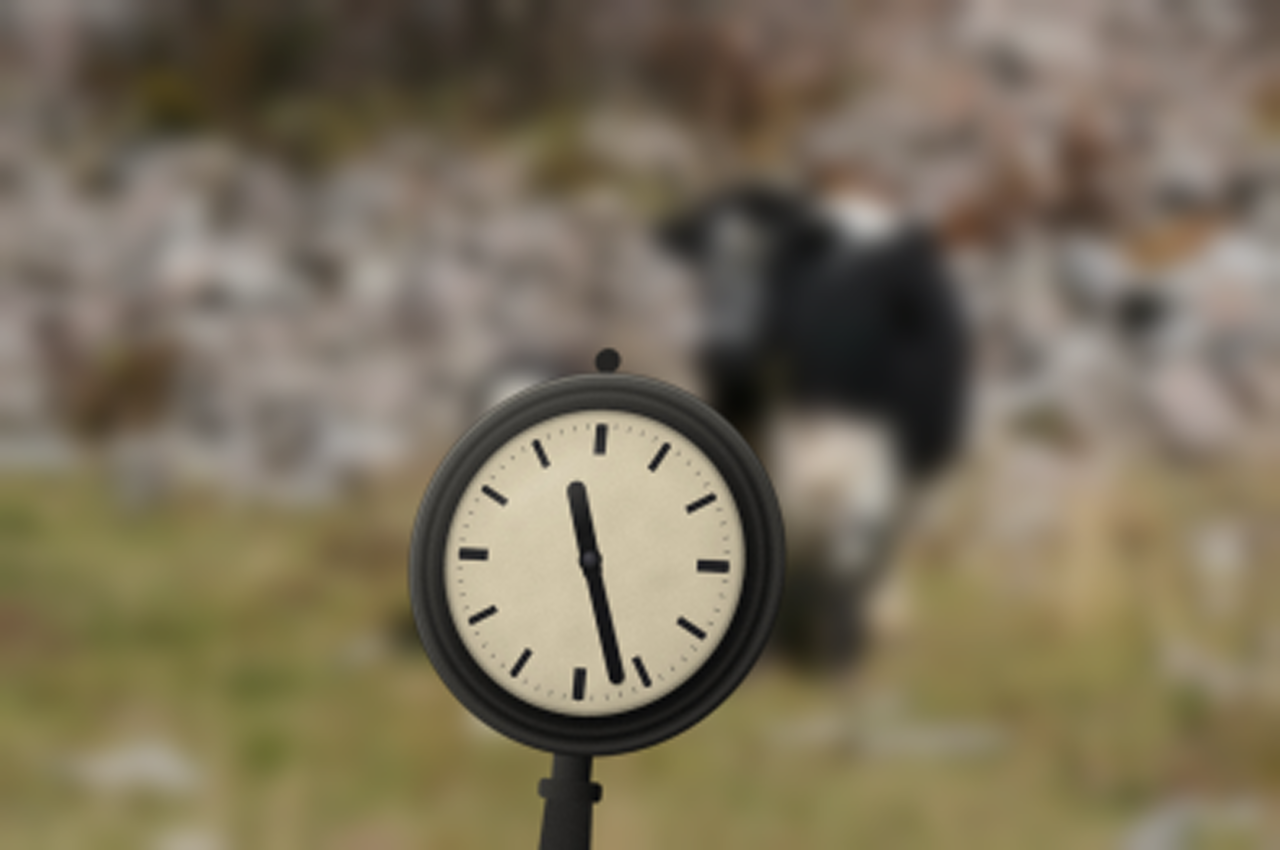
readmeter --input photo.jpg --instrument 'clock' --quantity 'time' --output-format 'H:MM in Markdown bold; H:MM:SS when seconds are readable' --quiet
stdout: **11:27**
